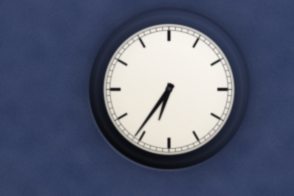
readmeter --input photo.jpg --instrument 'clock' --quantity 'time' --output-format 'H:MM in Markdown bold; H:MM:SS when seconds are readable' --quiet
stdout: **6:36**
